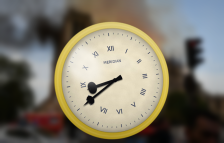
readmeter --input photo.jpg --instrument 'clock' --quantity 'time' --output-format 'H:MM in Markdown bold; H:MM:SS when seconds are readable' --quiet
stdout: **8:40**
